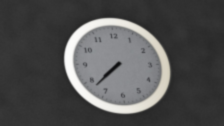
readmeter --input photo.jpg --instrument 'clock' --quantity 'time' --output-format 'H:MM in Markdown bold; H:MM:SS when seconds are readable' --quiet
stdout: **7:38**
